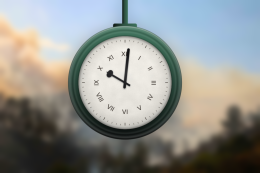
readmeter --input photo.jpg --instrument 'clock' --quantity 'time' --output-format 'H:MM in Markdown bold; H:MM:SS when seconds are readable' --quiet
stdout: **10:01**
